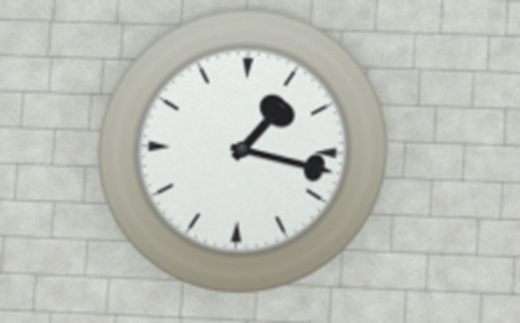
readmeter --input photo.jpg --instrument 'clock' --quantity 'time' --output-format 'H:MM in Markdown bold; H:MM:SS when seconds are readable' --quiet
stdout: **1:17**
